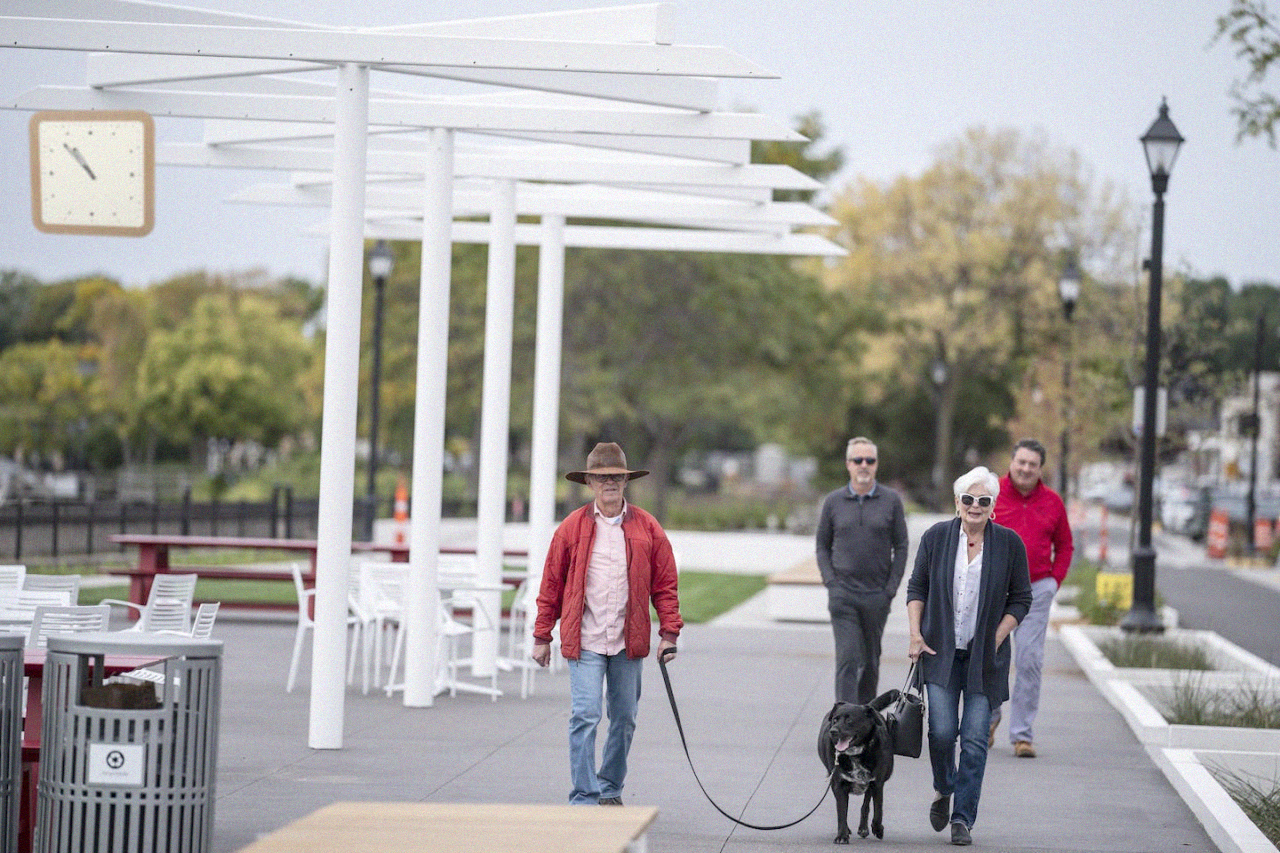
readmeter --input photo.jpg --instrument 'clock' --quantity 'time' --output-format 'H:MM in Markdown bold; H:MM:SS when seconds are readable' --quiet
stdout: **10:53**
